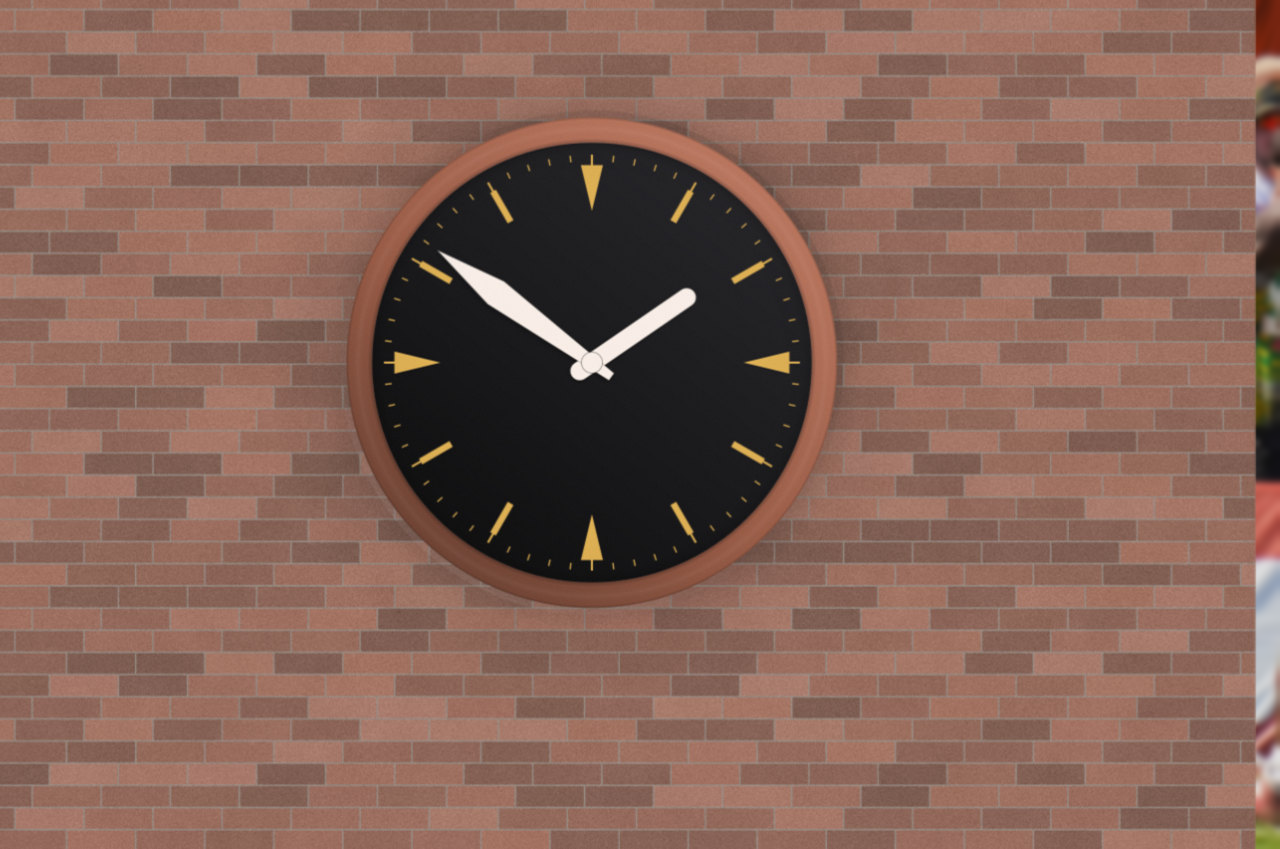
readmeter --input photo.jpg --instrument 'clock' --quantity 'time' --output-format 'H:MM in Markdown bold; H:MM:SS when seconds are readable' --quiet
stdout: **1:51**
